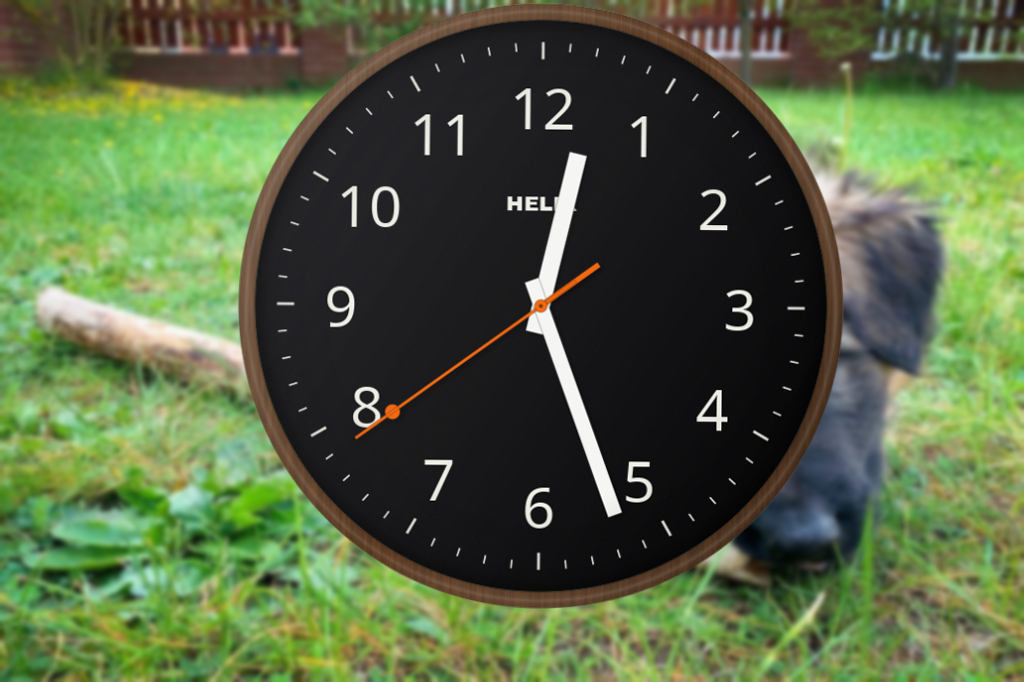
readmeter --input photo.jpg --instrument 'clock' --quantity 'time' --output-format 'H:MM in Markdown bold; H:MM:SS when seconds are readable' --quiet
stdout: **12:26:39**
